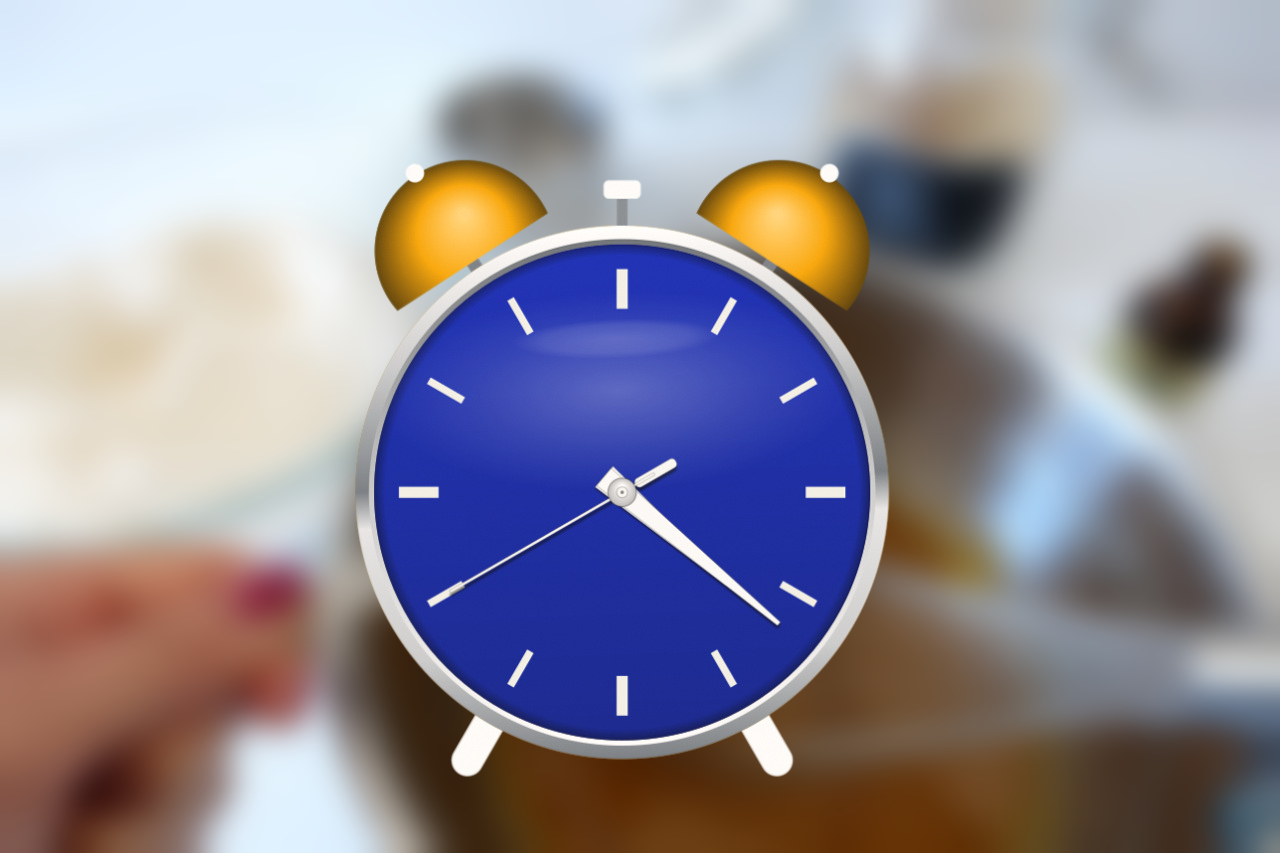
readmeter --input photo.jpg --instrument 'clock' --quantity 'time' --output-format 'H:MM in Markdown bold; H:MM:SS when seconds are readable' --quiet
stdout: **4:21:40**
